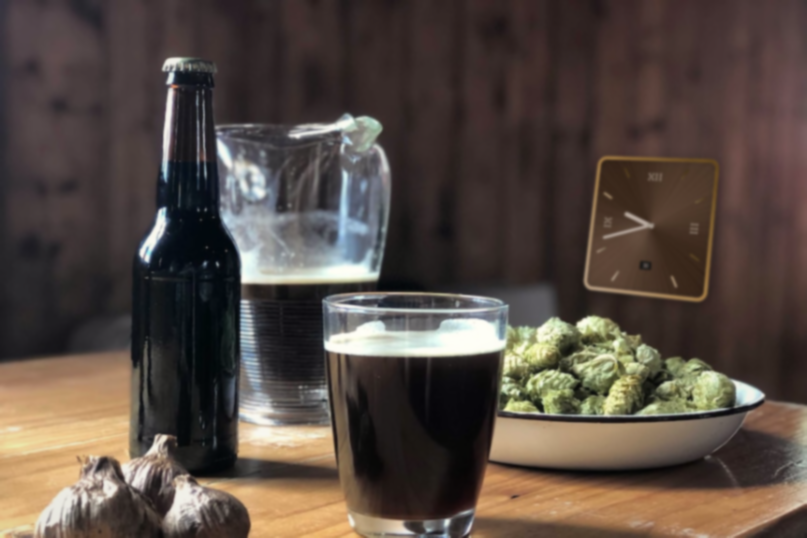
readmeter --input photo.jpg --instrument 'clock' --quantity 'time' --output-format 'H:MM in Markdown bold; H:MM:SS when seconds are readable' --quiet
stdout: **9:42**
